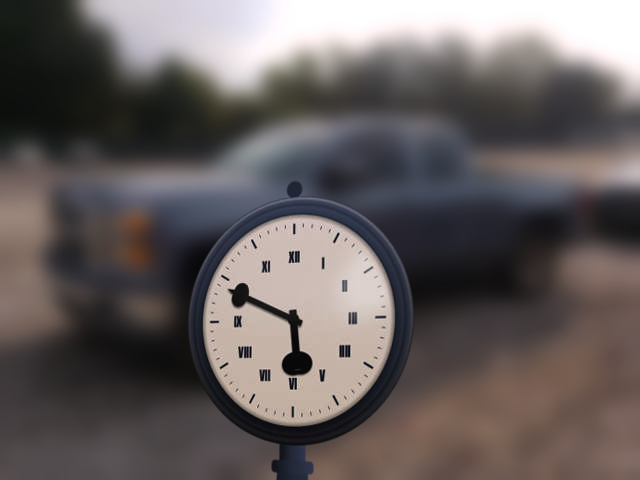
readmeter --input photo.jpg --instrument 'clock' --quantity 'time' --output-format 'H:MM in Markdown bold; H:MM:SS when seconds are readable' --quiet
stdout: **5:49**
